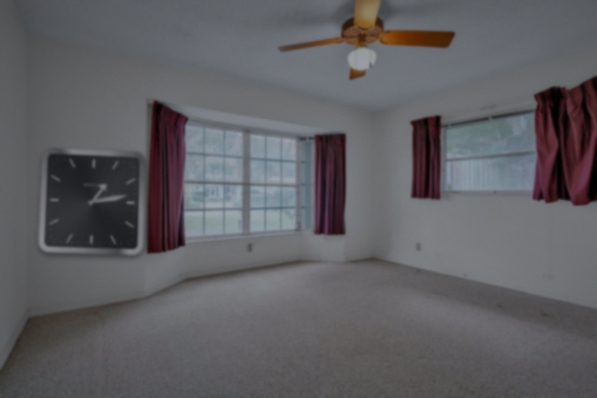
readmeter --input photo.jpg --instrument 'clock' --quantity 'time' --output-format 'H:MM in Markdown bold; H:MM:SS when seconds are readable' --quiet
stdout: **1:13**
